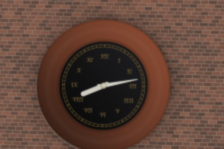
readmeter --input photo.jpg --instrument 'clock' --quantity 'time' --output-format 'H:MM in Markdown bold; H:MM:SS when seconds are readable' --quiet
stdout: **8:13**
